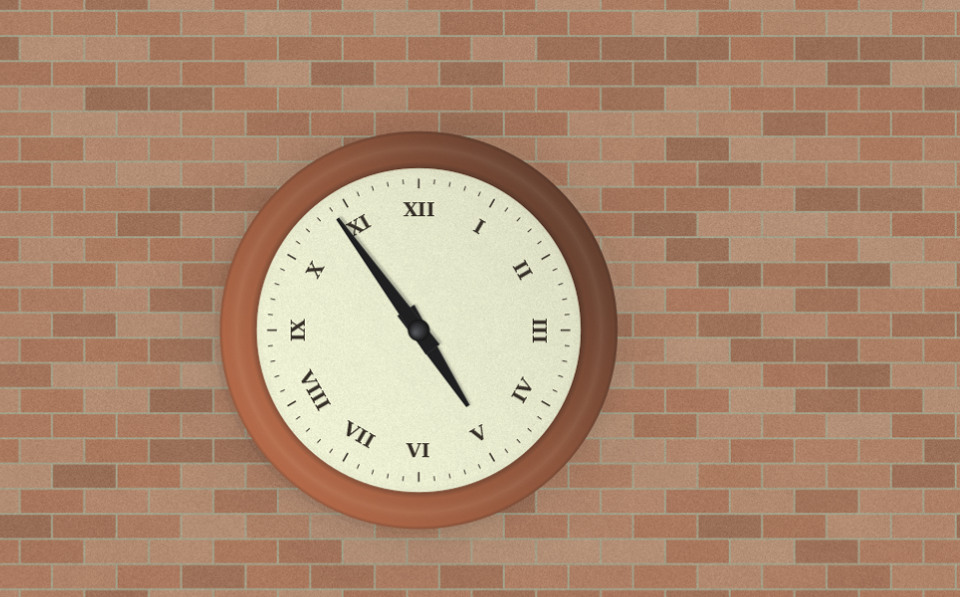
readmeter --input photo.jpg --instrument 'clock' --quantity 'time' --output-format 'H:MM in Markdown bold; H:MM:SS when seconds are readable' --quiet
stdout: **4:54**
